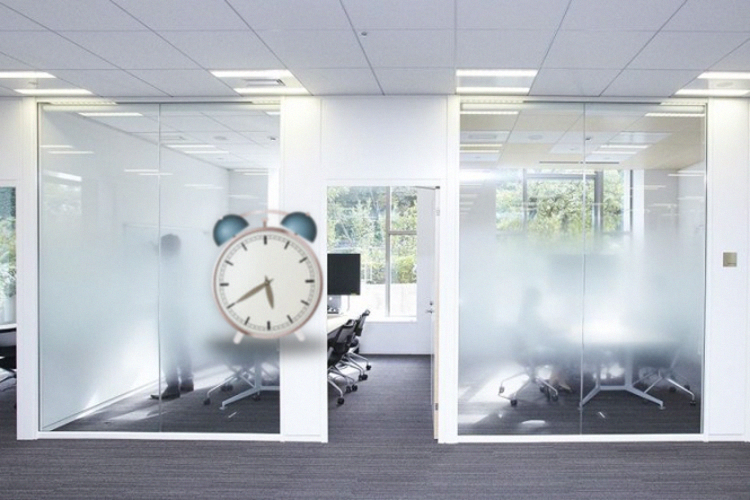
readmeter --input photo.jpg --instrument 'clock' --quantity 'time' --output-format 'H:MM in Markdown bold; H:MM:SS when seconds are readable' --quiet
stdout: **5:40**
